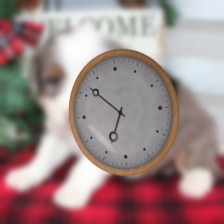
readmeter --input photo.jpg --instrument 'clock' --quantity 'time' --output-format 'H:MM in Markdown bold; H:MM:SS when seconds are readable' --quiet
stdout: **6:52**
